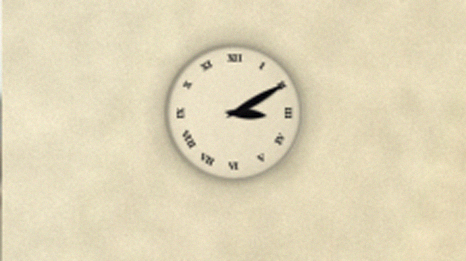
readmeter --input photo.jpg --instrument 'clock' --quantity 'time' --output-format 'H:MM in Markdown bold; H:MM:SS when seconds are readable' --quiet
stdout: **3:10**
